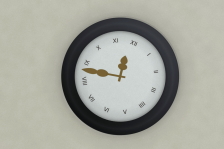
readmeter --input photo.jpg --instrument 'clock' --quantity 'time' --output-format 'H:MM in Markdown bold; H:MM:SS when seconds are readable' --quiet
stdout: **11:43**
